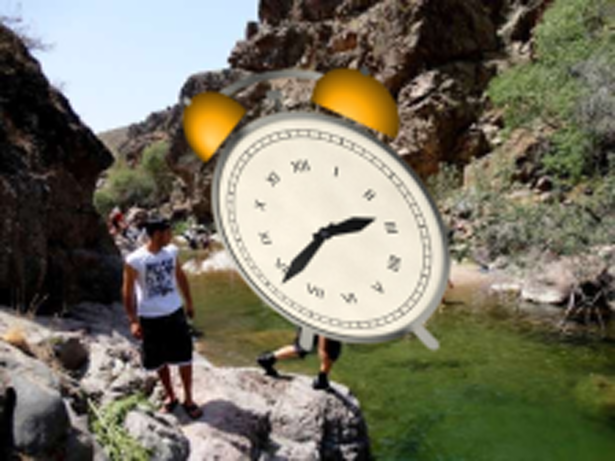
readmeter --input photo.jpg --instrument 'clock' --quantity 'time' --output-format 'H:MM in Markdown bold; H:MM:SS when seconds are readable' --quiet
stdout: **2:39**
